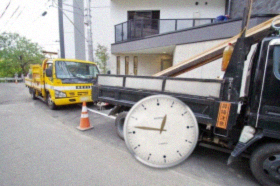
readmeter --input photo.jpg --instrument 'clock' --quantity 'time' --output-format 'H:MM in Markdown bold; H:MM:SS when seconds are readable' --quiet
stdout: **12:47**
